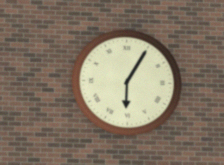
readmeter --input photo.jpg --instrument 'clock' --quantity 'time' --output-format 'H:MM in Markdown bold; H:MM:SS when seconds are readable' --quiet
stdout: **6:05**
